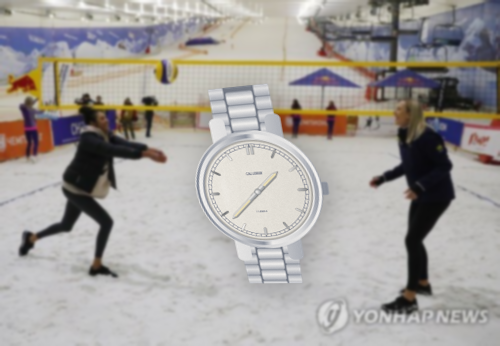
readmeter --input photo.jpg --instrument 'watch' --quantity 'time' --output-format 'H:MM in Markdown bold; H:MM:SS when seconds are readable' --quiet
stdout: **1:38**
